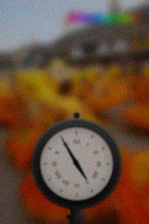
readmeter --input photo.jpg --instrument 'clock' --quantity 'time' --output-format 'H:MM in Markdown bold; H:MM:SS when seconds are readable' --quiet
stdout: **4:55**
